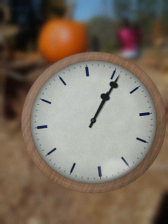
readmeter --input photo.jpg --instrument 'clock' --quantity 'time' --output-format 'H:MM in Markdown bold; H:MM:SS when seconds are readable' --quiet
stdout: **1:06**
